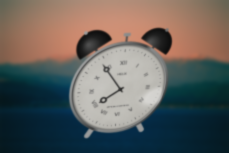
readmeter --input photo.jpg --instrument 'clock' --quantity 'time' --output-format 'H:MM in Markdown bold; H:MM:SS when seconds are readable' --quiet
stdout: **7:54**
